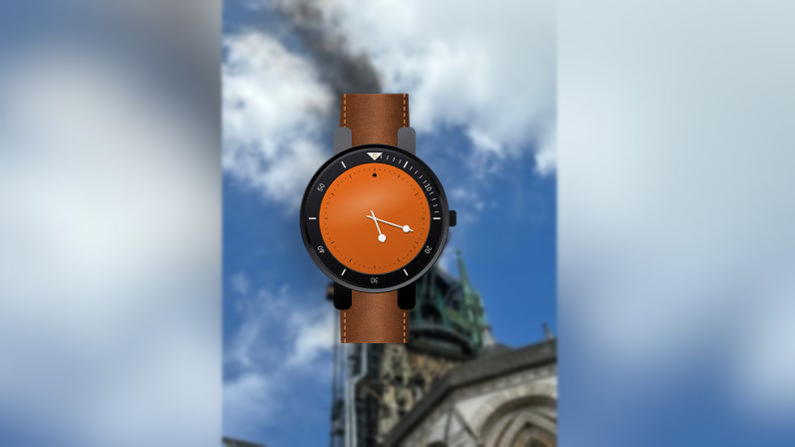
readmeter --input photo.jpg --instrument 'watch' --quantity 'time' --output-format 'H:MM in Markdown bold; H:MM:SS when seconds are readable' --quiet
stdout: **5:18**
